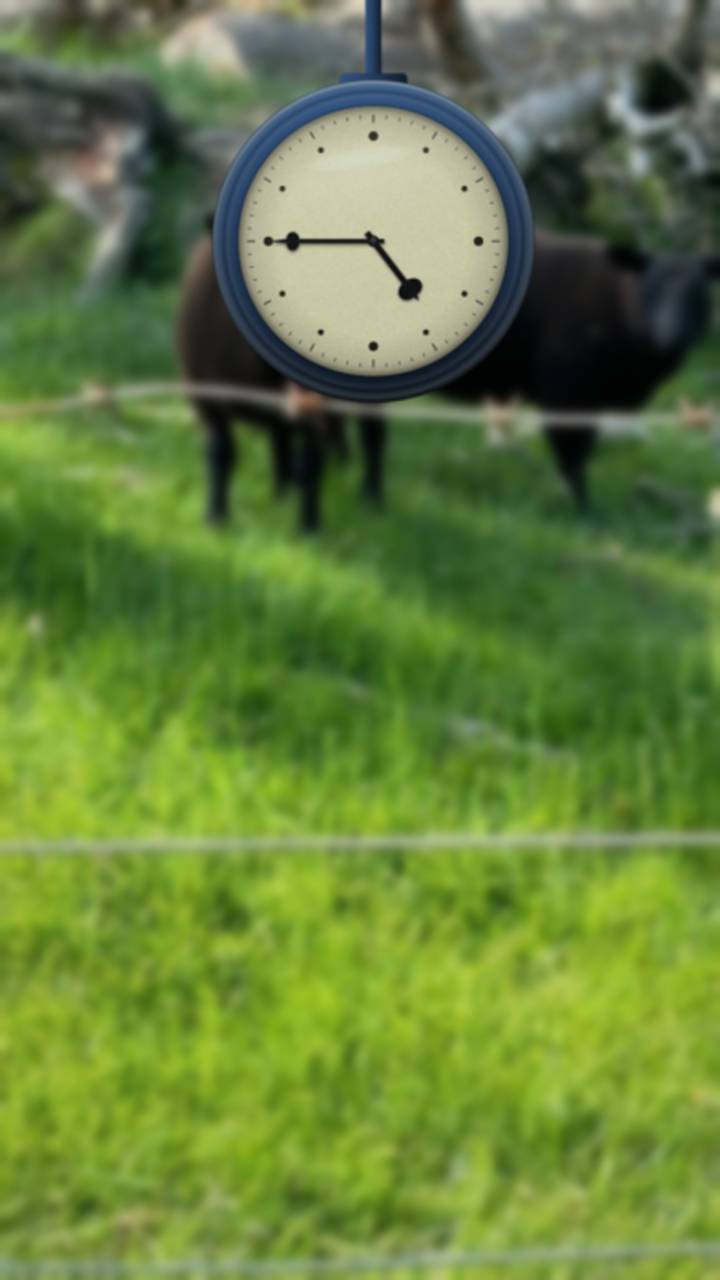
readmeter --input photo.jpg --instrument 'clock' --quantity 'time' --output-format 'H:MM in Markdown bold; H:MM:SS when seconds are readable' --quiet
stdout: **4:45**
